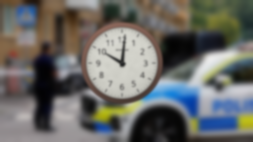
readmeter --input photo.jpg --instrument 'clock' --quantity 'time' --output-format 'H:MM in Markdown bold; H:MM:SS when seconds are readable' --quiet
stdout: **10:01**
